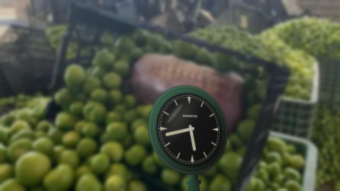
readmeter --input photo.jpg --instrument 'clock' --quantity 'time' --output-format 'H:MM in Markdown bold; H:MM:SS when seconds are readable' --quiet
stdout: **5:43**
